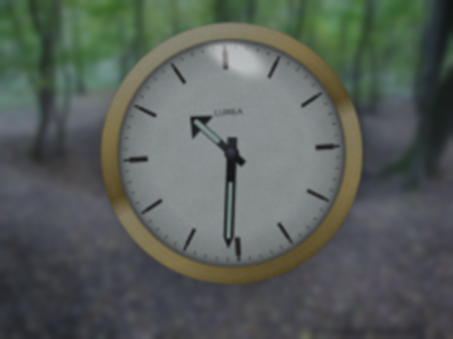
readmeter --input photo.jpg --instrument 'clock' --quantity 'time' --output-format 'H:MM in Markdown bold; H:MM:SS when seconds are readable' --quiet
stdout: **10:31**
